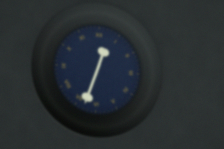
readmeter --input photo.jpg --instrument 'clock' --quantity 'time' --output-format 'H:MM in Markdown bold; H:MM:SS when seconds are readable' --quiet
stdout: **12:33**
